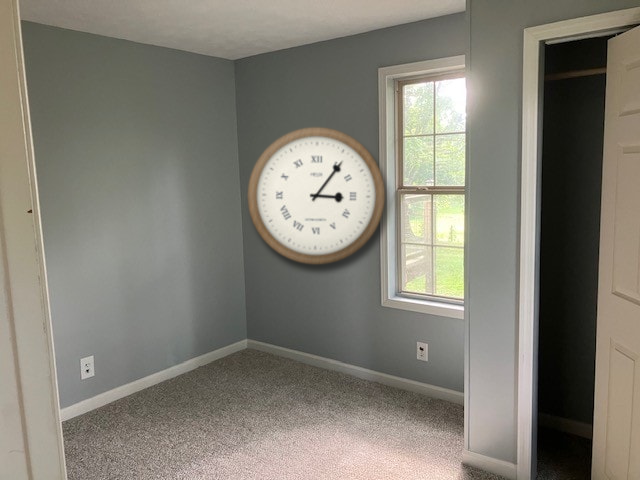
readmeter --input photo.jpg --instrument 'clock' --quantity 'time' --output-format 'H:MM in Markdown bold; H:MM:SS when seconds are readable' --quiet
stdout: **3:06**
